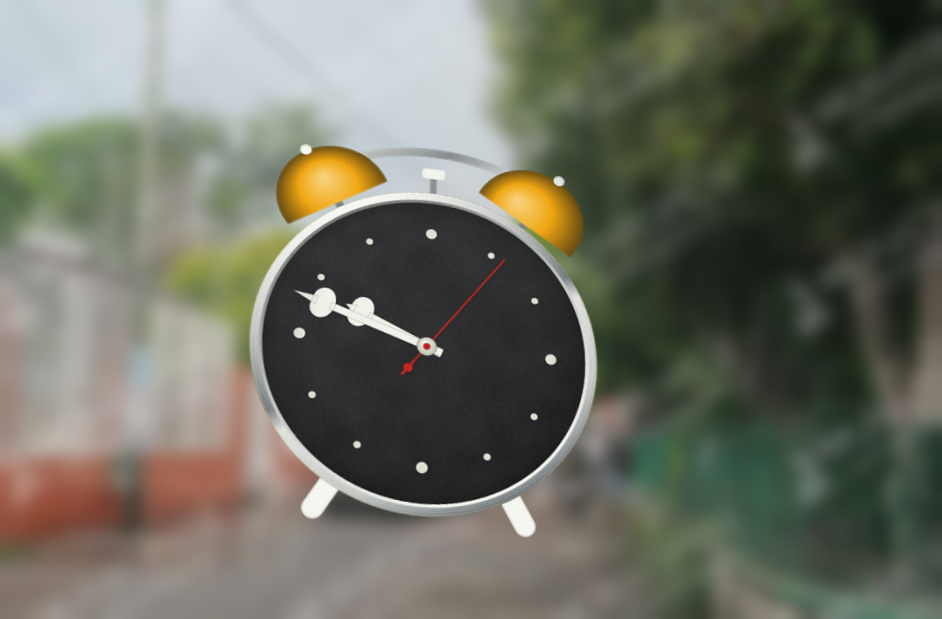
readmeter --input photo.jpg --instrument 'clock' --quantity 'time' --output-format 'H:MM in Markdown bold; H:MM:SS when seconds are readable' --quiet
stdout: **9:48:06**
